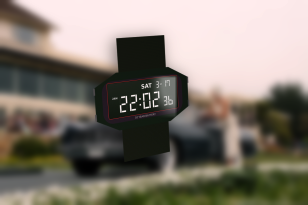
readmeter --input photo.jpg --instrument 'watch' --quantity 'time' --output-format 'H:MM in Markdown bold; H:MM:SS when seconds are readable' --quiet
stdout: **22:02:36**
